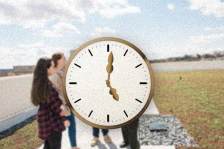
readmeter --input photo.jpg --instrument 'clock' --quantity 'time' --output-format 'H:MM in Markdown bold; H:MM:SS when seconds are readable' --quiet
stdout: **5:01**
